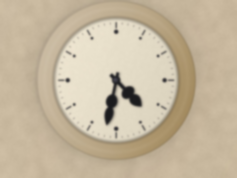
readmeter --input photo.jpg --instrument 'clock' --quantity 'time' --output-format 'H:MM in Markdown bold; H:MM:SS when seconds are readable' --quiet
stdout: **4:32**
